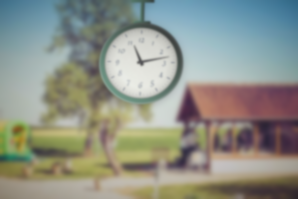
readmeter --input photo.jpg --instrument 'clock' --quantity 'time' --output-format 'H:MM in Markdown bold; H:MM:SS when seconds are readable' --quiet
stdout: **11:13**
